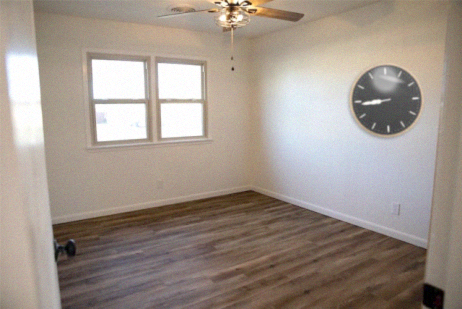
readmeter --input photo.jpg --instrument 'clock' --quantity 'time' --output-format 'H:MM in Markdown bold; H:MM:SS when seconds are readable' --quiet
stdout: **8:44**
